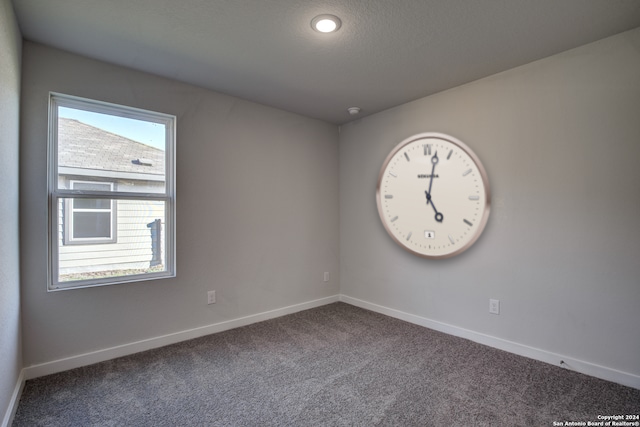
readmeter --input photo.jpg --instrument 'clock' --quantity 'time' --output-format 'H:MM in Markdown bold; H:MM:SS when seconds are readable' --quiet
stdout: **5:02**
